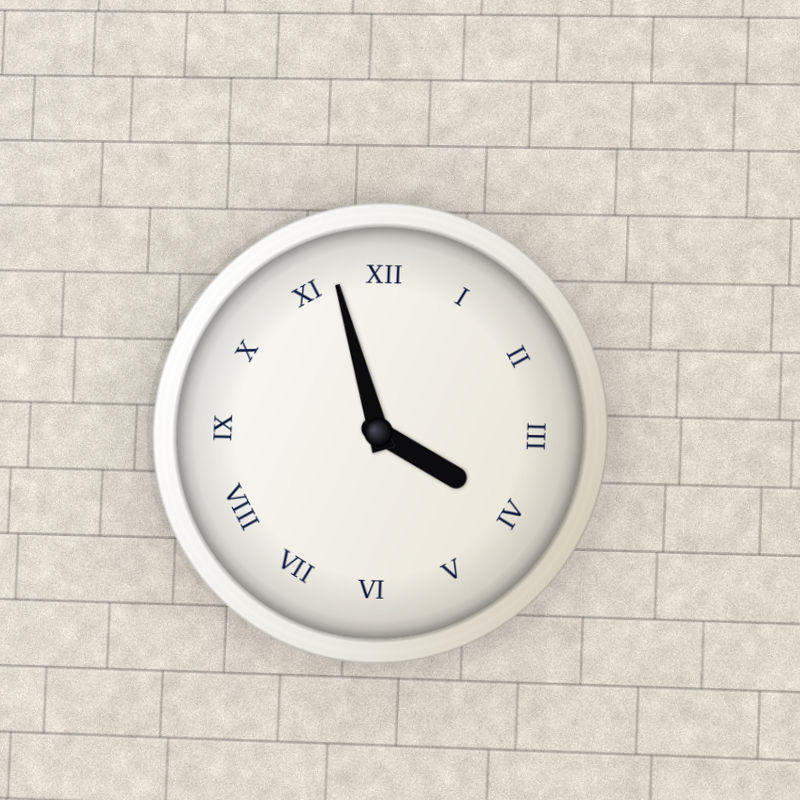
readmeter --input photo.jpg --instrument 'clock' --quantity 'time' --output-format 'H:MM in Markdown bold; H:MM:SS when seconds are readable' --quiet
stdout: **3:57**
